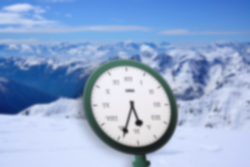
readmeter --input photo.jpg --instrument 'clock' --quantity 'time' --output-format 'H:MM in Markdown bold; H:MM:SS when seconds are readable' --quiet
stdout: **5:34**
